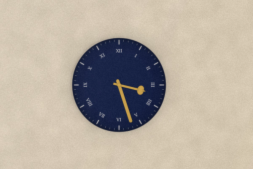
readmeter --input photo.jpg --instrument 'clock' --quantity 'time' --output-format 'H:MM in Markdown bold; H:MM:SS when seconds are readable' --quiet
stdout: **3:27**
